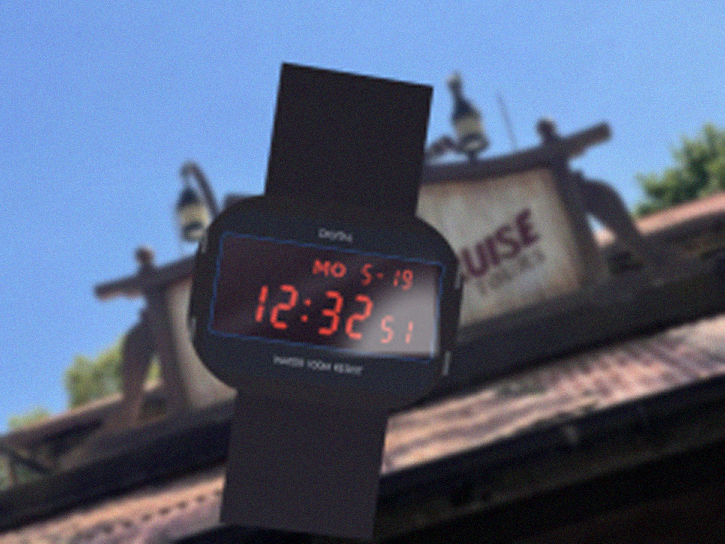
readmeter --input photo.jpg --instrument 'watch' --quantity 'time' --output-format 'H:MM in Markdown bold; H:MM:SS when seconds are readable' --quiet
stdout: **12:32:51**
